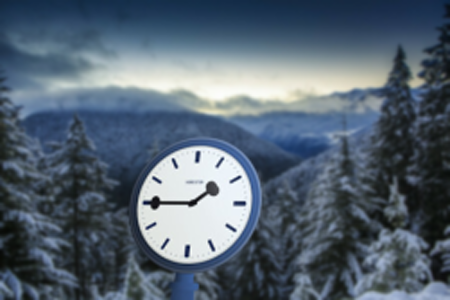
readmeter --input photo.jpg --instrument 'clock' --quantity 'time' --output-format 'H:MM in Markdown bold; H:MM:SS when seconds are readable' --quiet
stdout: **1:45**
